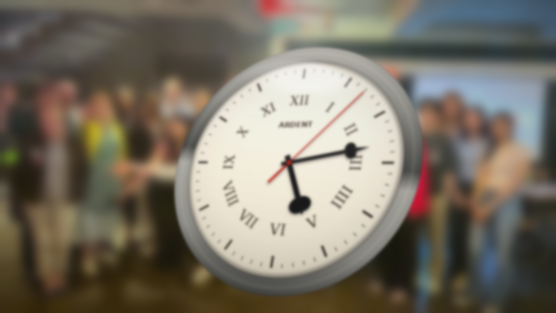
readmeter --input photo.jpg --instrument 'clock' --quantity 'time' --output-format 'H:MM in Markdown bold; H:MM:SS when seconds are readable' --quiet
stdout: **5:13:07**
